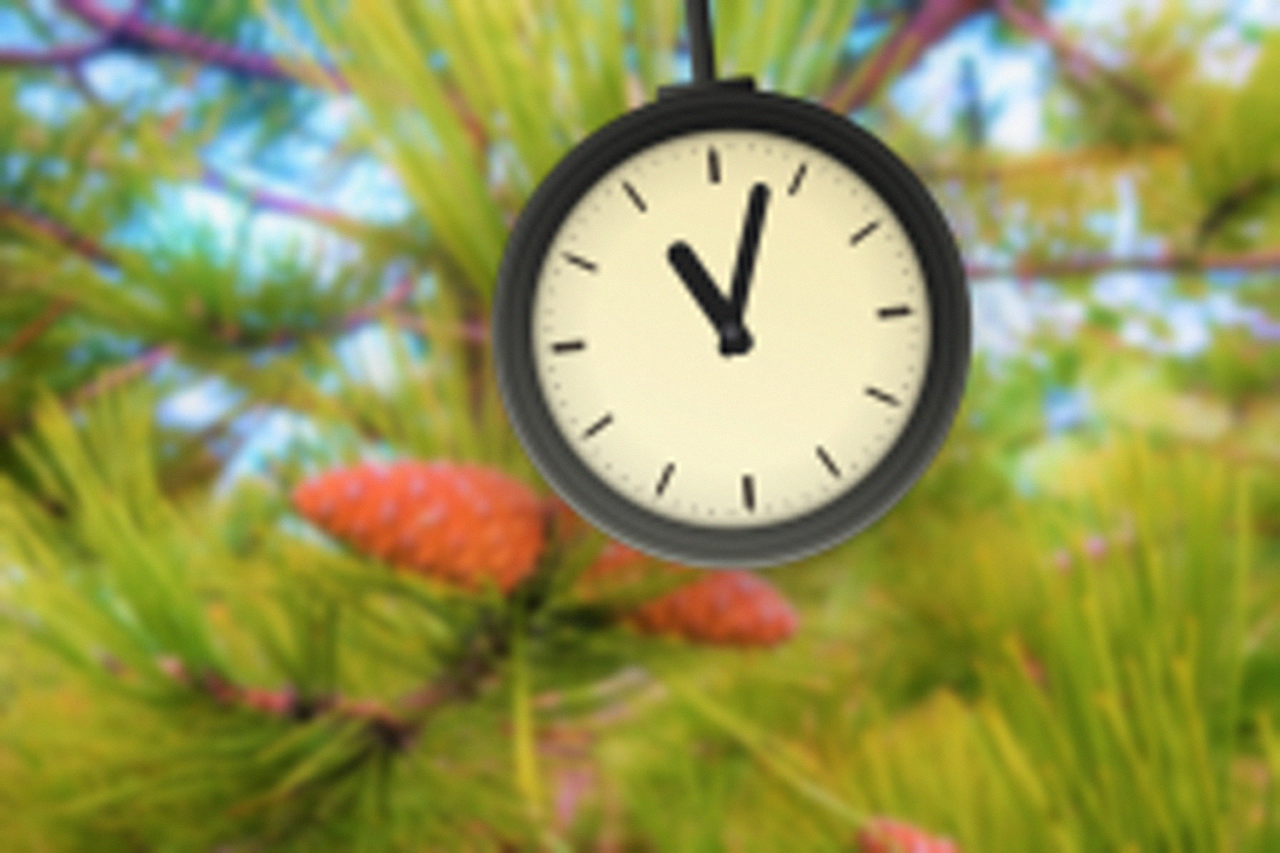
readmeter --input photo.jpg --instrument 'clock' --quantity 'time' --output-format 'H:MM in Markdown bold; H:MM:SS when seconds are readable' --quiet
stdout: **11:03**
